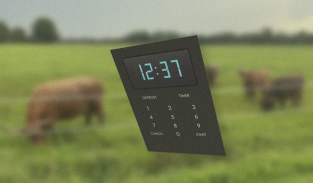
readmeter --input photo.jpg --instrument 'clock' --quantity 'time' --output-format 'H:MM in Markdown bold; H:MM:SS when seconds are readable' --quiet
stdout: **12:37**
